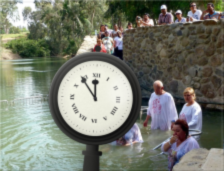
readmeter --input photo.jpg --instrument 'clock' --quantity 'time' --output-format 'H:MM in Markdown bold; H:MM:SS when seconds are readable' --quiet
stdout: **11:54**
